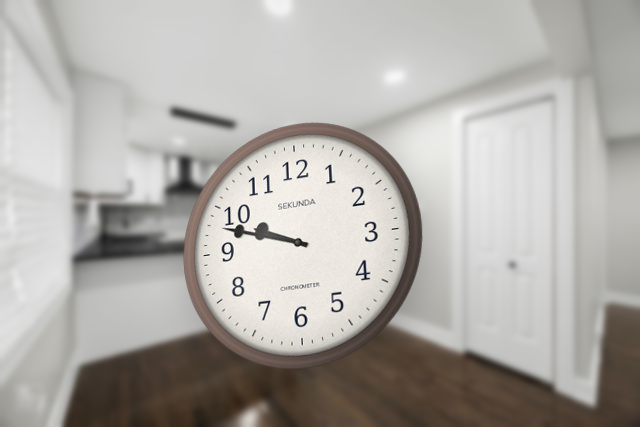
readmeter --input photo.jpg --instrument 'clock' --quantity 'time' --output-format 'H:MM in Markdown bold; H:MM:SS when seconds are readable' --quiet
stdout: **9:48**
